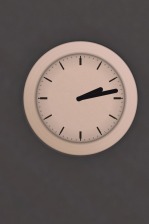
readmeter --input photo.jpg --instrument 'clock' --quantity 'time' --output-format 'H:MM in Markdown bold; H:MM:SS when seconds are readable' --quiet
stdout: **2:13**
